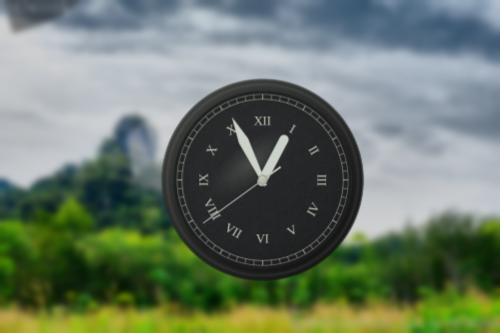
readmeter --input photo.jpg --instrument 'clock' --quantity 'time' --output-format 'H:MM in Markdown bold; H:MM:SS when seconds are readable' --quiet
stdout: **12:55:39**
